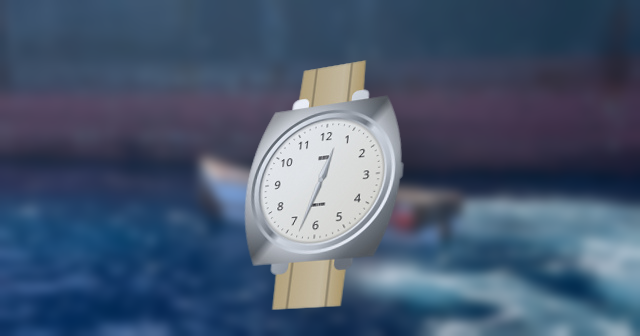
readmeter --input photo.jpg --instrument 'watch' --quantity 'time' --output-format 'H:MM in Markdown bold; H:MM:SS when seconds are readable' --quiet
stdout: **12:33**
